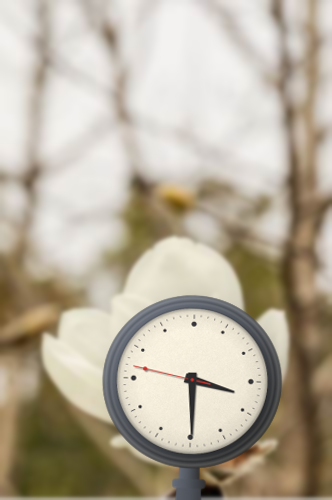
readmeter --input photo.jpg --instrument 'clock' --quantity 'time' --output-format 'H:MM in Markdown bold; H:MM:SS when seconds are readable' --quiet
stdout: **3:29:47**
